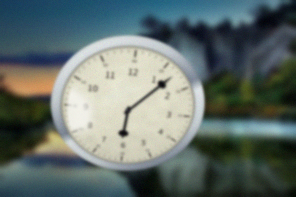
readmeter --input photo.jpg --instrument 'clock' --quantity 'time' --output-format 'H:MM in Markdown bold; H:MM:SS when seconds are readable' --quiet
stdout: **6:07**
